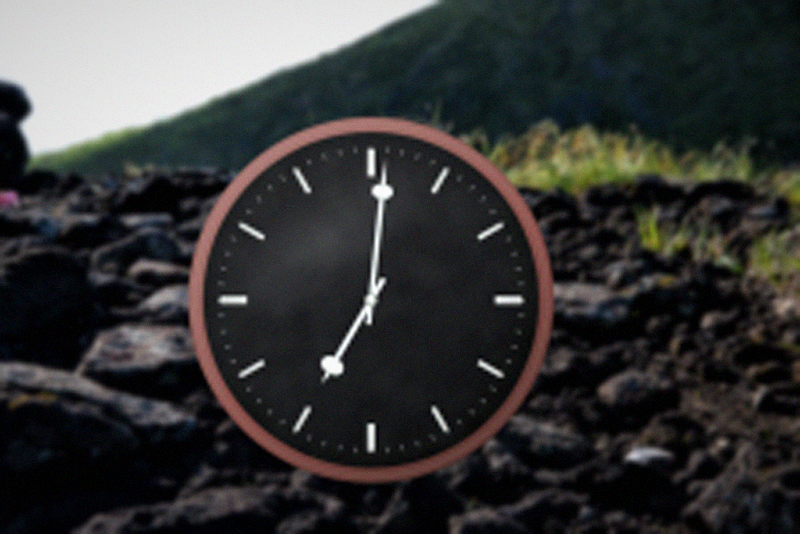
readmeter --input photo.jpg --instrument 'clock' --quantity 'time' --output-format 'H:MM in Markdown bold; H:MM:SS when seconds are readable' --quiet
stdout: **7:01**
